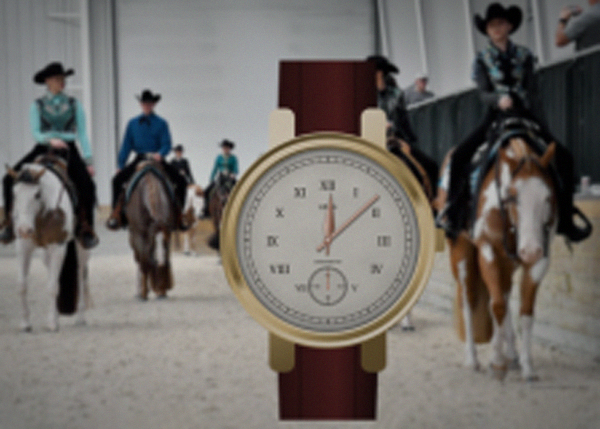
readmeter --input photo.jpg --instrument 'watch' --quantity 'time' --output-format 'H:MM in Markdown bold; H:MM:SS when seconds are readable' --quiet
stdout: **12:08**
